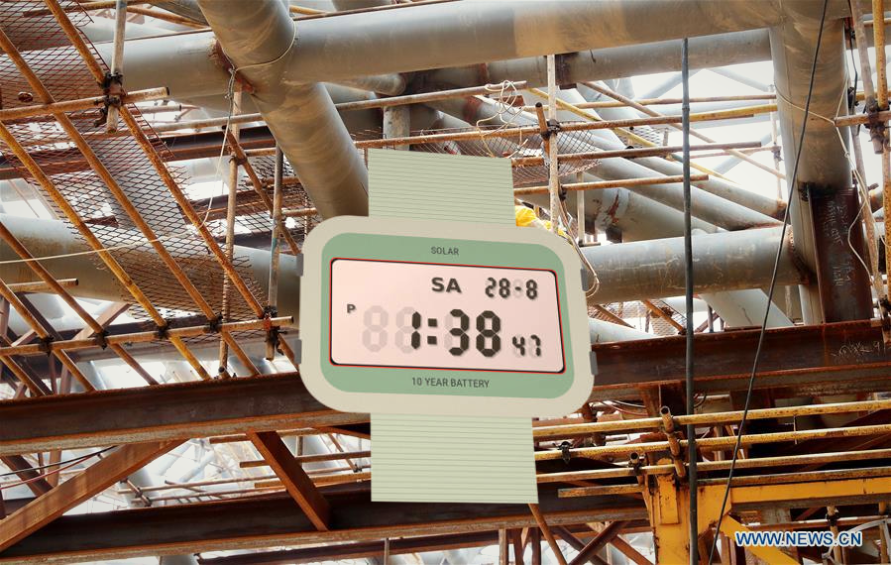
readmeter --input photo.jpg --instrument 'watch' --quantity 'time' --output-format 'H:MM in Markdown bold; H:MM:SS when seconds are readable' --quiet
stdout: **1:38:47**
